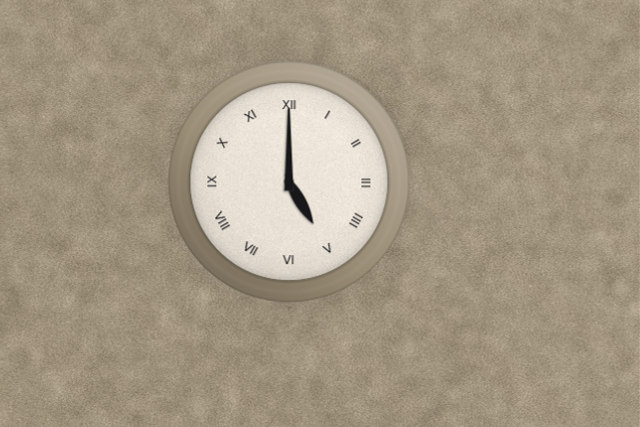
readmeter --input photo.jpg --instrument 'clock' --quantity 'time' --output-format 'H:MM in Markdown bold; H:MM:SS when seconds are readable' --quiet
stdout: **5:00**
